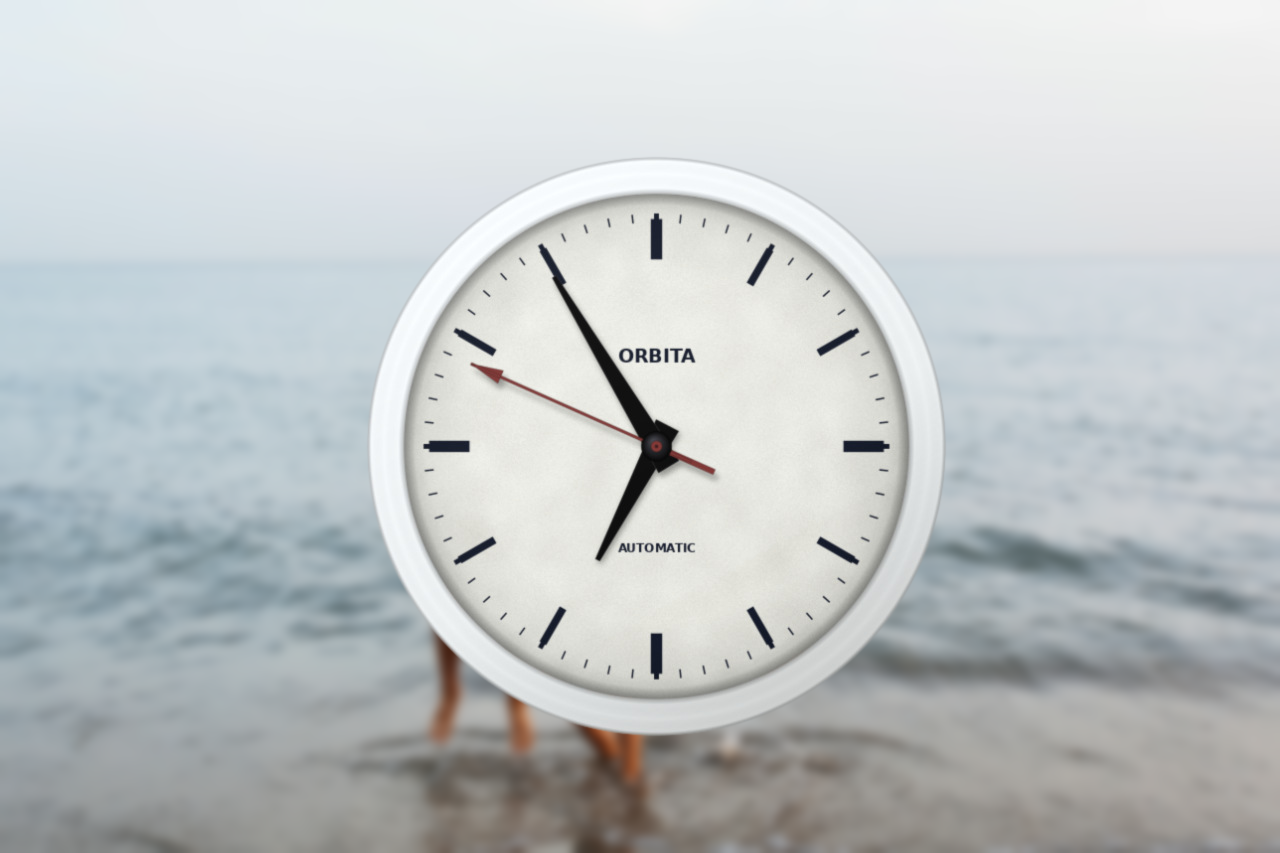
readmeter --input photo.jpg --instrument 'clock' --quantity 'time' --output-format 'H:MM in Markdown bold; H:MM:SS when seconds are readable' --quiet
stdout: **6:54:49**
